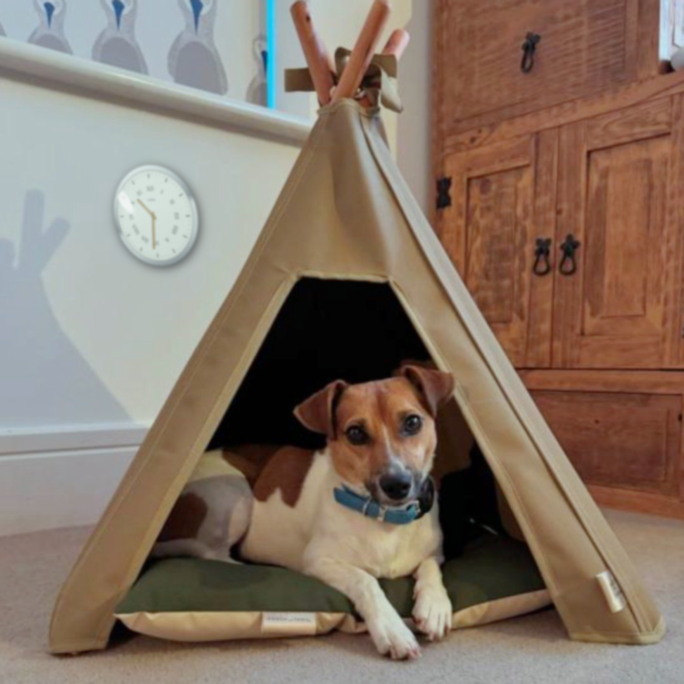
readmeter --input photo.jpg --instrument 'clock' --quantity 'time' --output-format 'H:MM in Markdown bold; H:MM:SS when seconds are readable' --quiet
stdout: **10:31**
